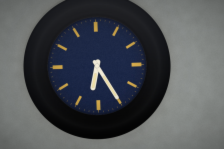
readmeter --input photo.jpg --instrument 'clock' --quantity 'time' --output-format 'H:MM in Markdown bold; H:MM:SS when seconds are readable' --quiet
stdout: **6:25**
